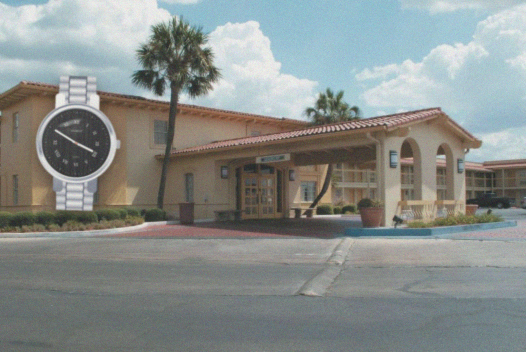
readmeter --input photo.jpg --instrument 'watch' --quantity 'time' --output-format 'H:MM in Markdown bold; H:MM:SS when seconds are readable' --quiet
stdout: **3:50**
